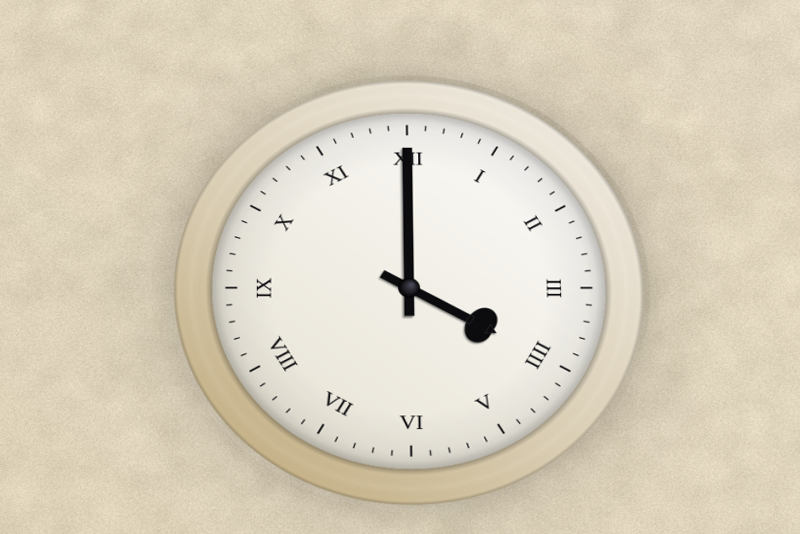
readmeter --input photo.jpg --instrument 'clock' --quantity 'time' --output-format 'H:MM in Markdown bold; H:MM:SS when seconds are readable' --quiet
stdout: **4:00**
